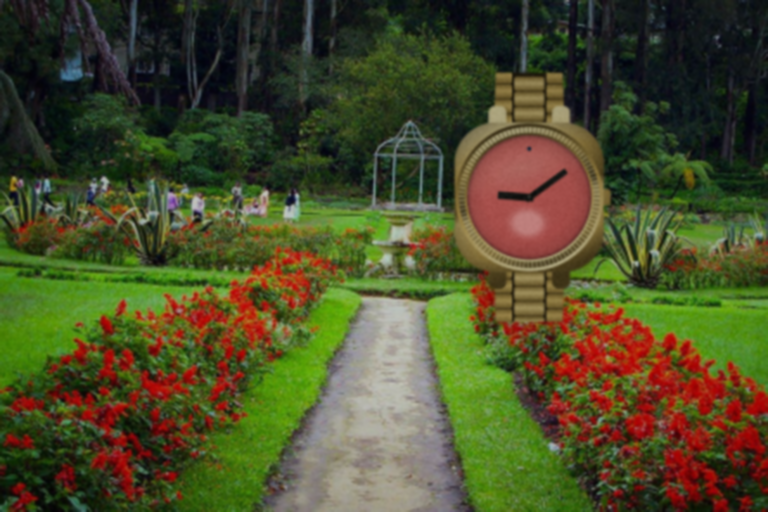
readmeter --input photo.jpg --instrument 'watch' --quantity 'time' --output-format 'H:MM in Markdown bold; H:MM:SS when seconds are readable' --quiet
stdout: **9:09**
